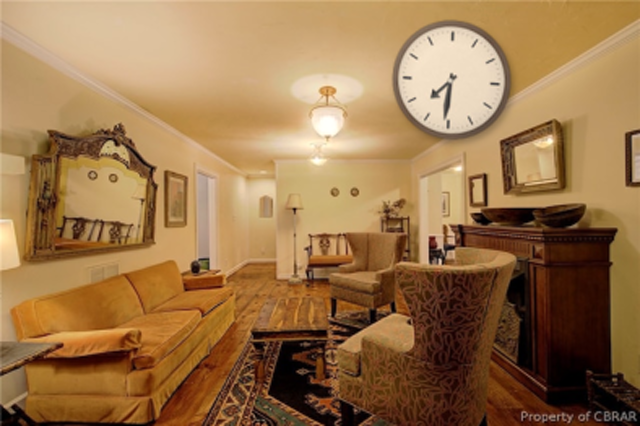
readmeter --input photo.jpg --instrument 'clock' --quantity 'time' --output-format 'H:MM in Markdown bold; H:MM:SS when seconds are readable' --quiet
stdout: **7:31**
